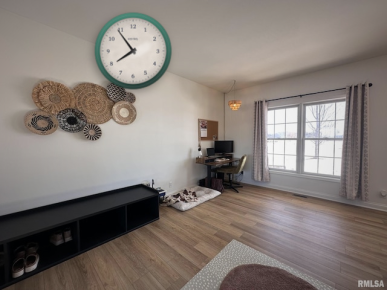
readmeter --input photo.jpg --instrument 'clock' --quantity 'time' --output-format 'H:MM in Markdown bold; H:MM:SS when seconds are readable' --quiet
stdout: **7:54**
